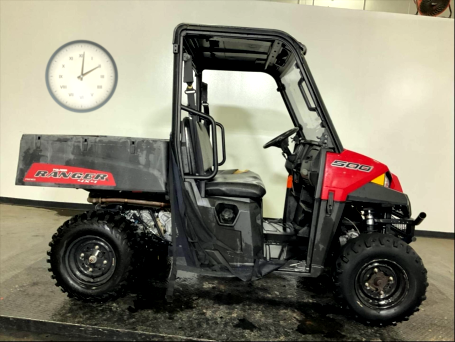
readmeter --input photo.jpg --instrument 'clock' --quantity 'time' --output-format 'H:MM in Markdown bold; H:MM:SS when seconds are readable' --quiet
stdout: **2:01**
